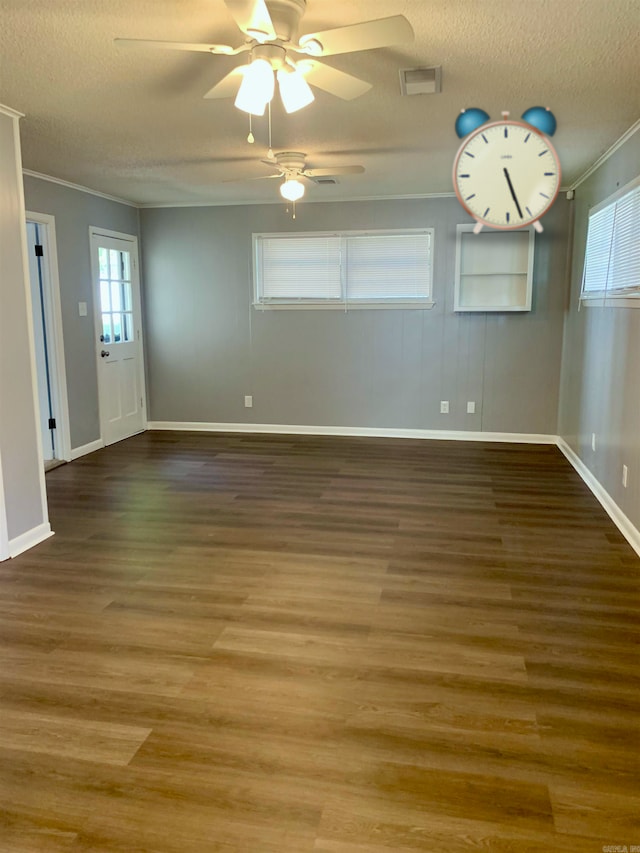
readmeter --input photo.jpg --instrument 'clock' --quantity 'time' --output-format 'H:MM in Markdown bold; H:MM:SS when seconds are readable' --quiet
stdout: **5:27**
